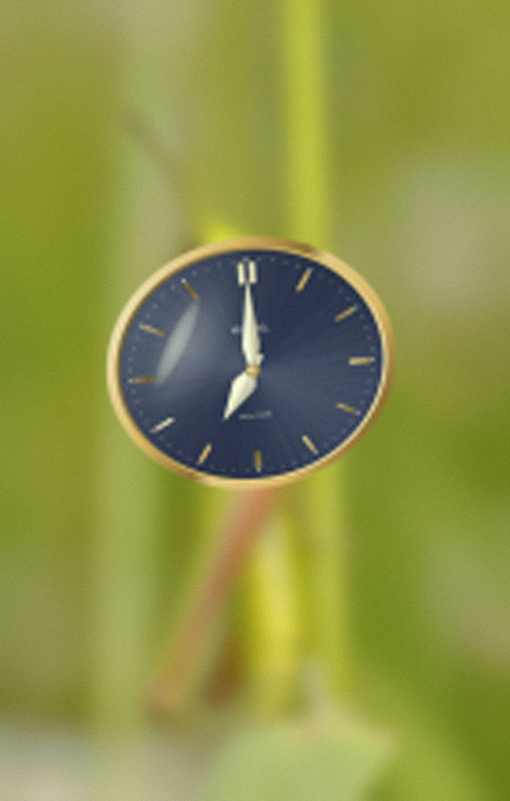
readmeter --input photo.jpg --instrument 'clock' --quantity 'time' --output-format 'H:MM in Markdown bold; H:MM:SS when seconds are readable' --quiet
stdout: **7:00**
